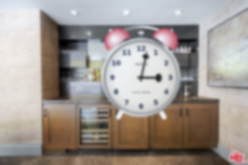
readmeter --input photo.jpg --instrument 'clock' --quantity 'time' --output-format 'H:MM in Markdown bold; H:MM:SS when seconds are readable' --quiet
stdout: **3:02**
